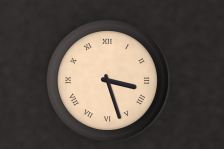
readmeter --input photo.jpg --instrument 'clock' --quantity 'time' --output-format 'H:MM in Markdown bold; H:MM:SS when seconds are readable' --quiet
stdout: **3:27**
